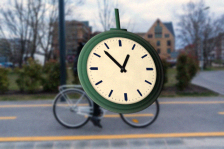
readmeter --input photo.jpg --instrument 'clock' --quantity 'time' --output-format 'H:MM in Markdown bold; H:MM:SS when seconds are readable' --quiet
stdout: **12:53**
